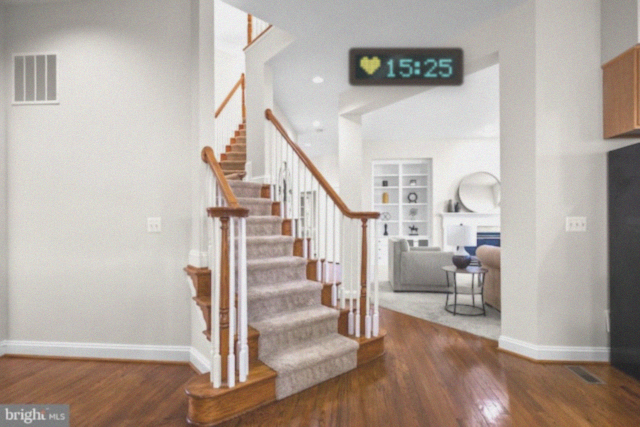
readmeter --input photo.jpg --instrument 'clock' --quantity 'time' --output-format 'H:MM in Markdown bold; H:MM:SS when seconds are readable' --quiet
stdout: **15:25**
